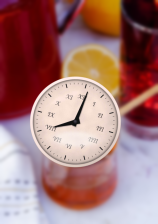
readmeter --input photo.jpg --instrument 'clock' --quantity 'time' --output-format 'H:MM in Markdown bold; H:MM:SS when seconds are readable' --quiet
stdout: **8:01**
